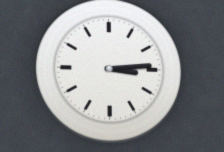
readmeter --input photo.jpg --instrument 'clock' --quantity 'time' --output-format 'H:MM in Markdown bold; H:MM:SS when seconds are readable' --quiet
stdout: **3:14**
